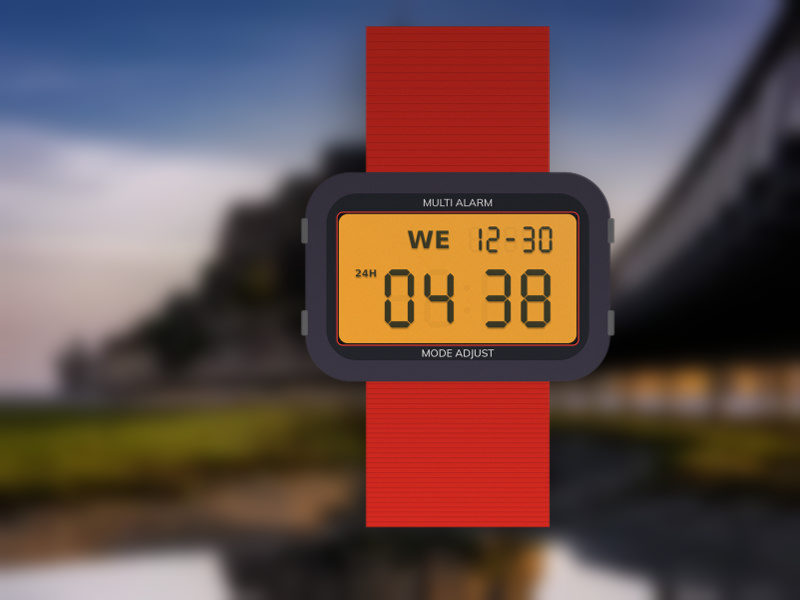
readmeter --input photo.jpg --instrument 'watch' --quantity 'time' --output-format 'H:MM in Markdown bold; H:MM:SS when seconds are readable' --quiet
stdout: **4:38**
